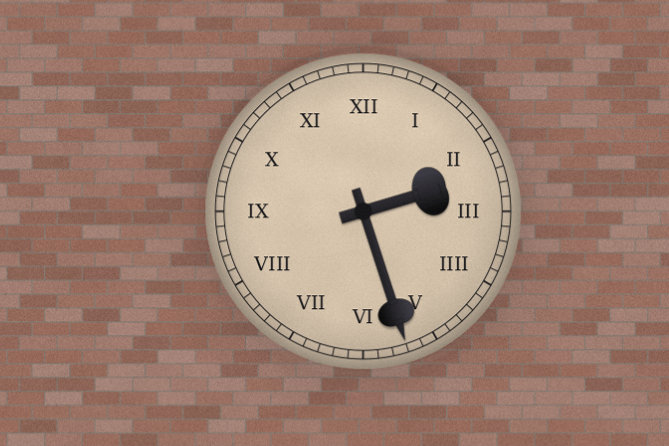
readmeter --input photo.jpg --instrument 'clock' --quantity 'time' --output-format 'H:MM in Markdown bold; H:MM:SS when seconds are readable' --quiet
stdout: **2:27**
